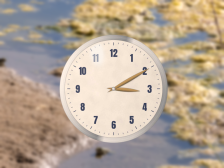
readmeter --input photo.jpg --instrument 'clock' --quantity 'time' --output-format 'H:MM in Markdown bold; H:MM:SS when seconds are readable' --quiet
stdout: **3:10**
